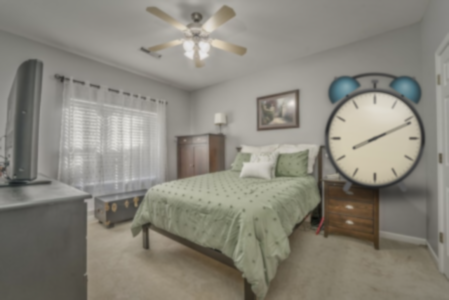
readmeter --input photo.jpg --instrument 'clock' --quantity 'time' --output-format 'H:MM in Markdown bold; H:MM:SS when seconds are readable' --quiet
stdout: **8:11**
